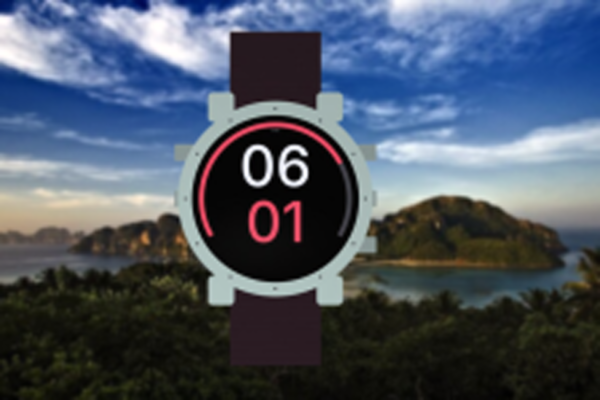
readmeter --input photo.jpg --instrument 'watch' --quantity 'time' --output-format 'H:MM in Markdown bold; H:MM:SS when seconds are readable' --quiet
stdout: **6:01**
